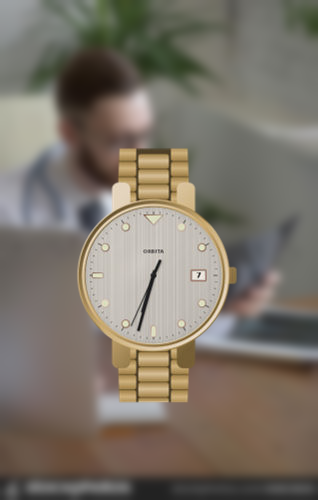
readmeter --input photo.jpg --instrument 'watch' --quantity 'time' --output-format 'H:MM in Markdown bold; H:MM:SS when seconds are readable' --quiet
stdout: **6:32:34**
